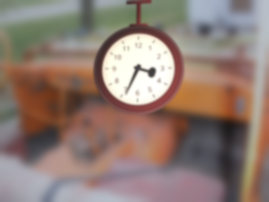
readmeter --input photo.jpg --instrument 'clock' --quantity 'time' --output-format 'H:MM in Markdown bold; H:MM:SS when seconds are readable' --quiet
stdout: **3:34**
